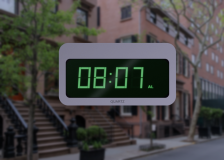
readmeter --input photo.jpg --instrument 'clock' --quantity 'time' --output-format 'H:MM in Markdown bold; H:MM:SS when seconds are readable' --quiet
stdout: **8:07**
